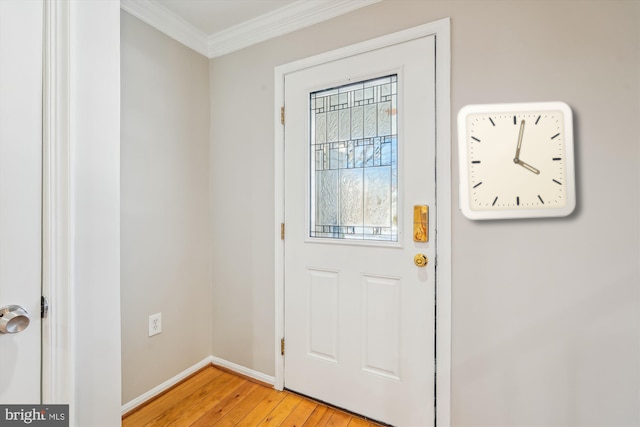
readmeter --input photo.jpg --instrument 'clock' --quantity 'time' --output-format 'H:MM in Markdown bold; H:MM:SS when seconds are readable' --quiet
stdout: **4:02**
